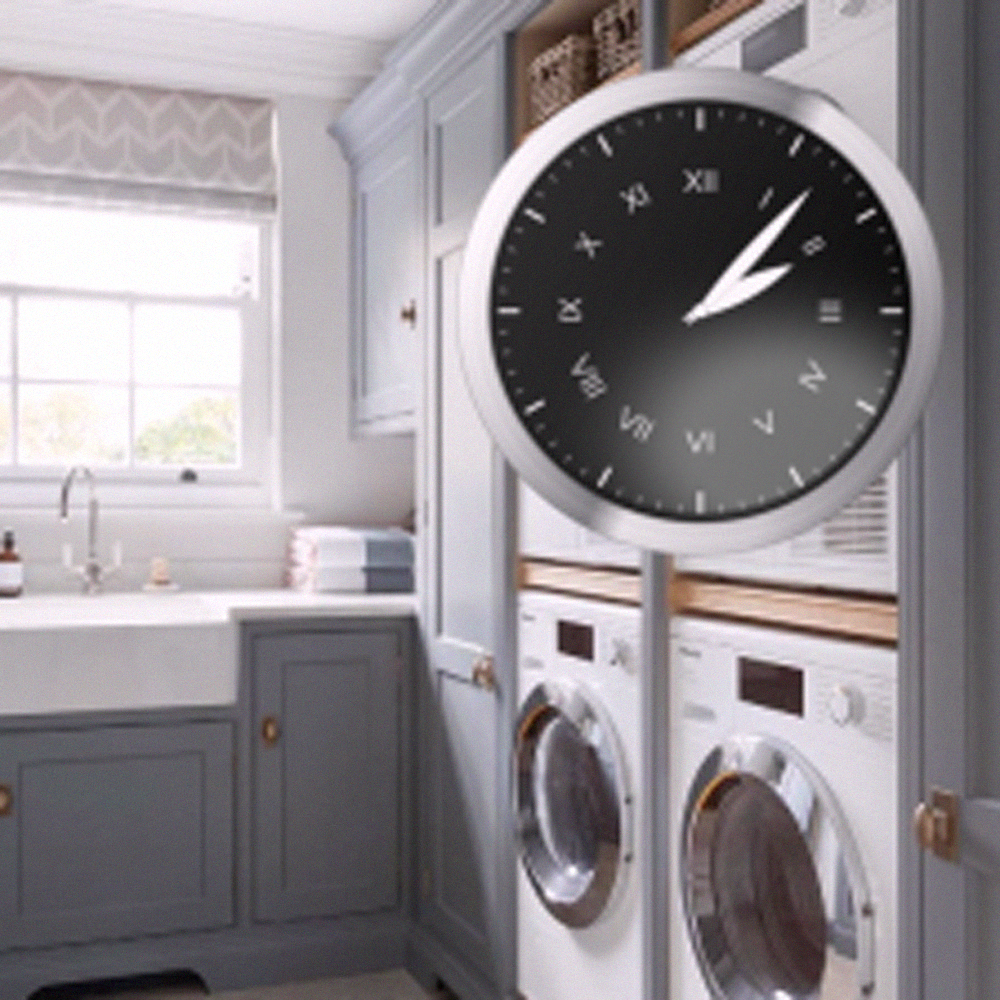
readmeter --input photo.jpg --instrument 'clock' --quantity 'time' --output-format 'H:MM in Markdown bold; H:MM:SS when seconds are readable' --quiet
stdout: **2:07**
